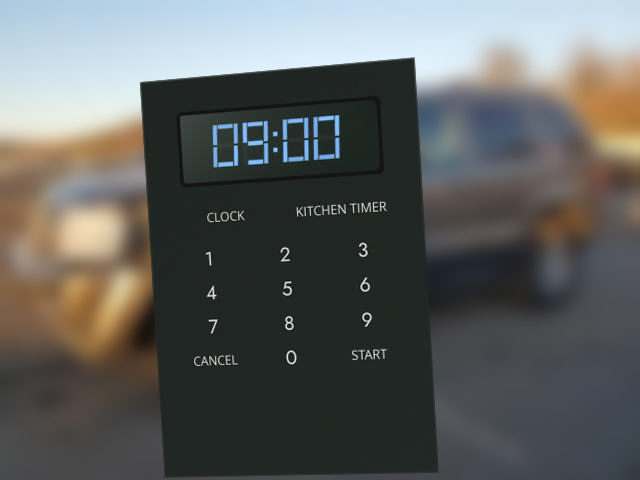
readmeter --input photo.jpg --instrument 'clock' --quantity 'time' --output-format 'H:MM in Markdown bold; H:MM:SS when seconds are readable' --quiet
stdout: **9:00**
